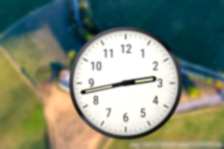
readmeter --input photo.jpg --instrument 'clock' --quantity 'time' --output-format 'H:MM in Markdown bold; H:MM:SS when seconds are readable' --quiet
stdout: **2:43**
